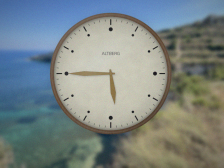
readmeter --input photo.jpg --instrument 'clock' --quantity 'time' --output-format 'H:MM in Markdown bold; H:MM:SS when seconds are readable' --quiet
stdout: **5:45**
